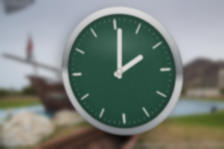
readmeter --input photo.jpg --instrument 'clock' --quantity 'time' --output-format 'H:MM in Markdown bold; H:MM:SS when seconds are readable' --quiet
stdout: **2:01**
